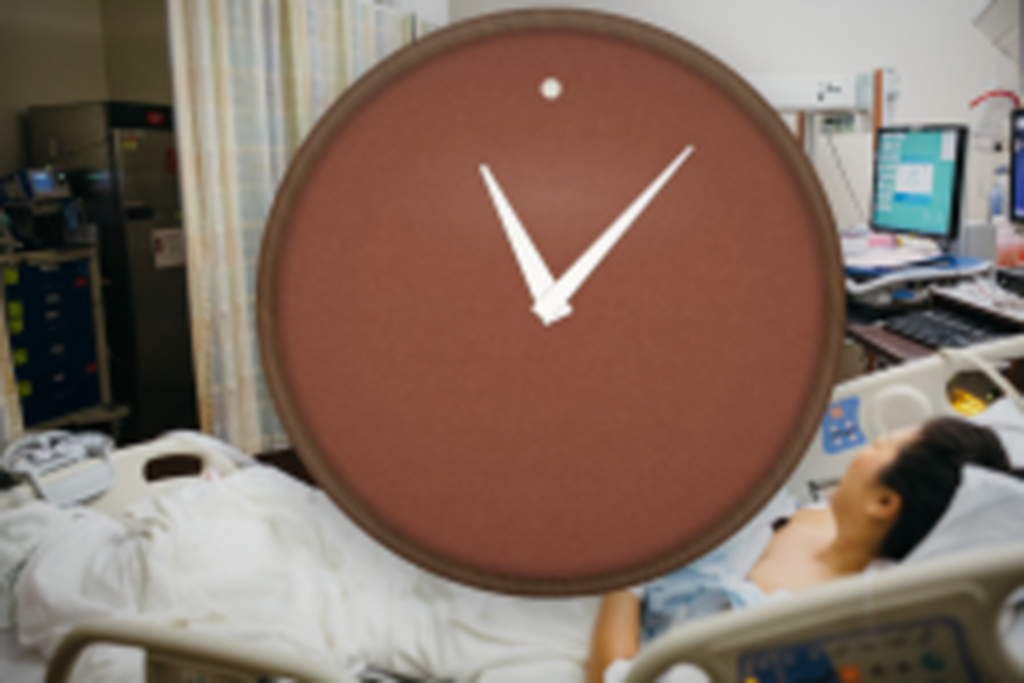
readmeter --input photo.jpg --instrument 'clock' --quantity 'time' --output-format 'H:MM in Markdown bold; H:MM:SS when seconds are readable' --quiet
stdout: **11:07**
